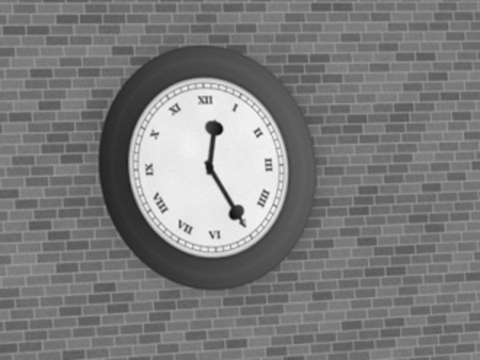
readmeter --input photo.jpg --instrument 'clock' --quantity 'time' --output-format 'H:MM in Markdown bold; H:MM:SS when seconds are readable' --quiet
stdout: **12:25**
